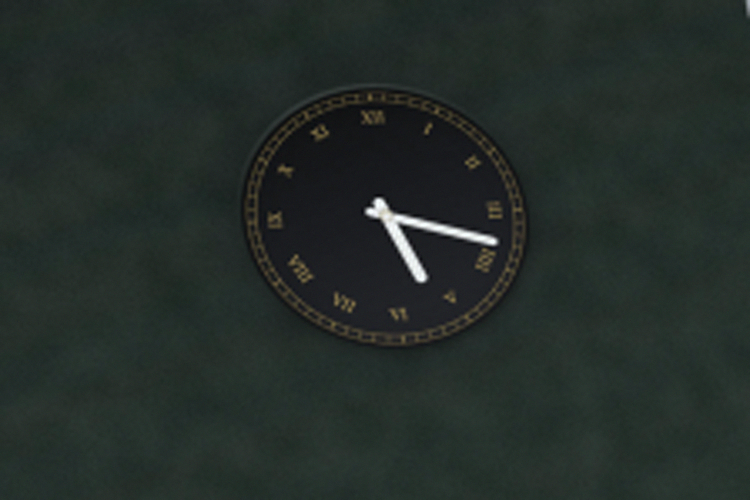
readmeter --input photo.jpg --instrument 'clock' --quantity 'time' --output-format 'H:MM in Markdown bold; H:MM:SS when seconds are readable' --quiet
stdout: **5:18**
